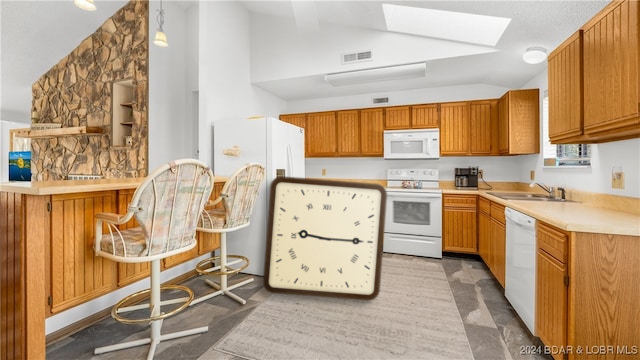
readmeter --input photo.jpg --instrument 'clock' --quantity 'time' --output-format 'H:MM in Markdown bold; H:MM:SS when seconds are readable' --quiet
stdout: **9:15**
